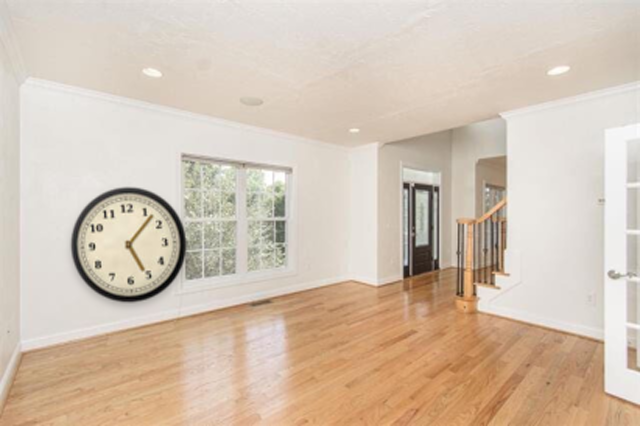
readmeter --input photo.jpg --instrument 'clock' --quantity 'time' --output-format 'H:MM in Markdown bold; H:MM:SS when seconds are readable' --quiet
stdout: **5:07**
